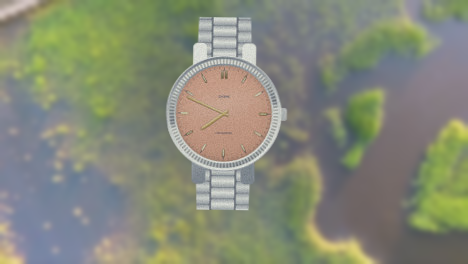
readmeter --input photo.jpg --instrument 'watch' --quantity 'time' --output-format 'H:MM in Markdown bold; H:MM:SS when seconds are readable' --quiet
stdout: **7:49**
